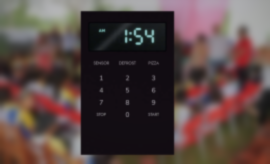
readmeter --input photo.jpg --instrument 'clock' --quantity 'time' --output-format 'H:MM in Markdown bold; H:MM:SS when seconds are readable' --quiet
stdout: **1:54**
